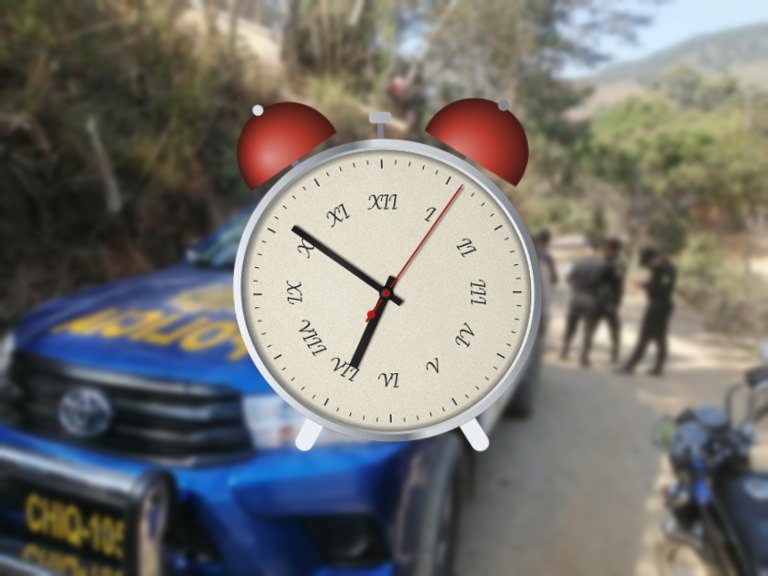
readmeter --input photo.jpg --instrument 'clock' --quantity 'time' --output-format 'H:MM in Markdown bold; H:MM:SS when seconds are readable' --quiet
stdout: **6:51:06**
